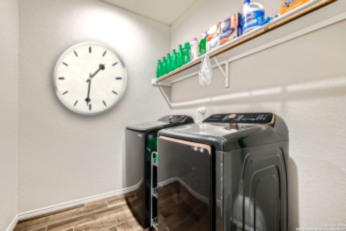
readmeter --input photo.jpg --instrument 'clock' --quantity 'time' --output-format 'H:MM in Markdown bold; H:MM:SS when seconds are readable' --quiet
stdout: **1:31**
